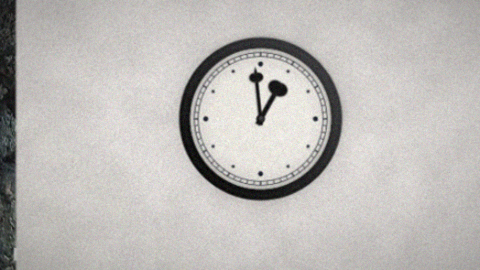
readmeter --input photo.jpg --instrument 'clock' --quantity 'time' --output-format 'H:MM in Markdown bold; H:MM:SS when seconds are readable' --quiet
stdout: **12:59**
